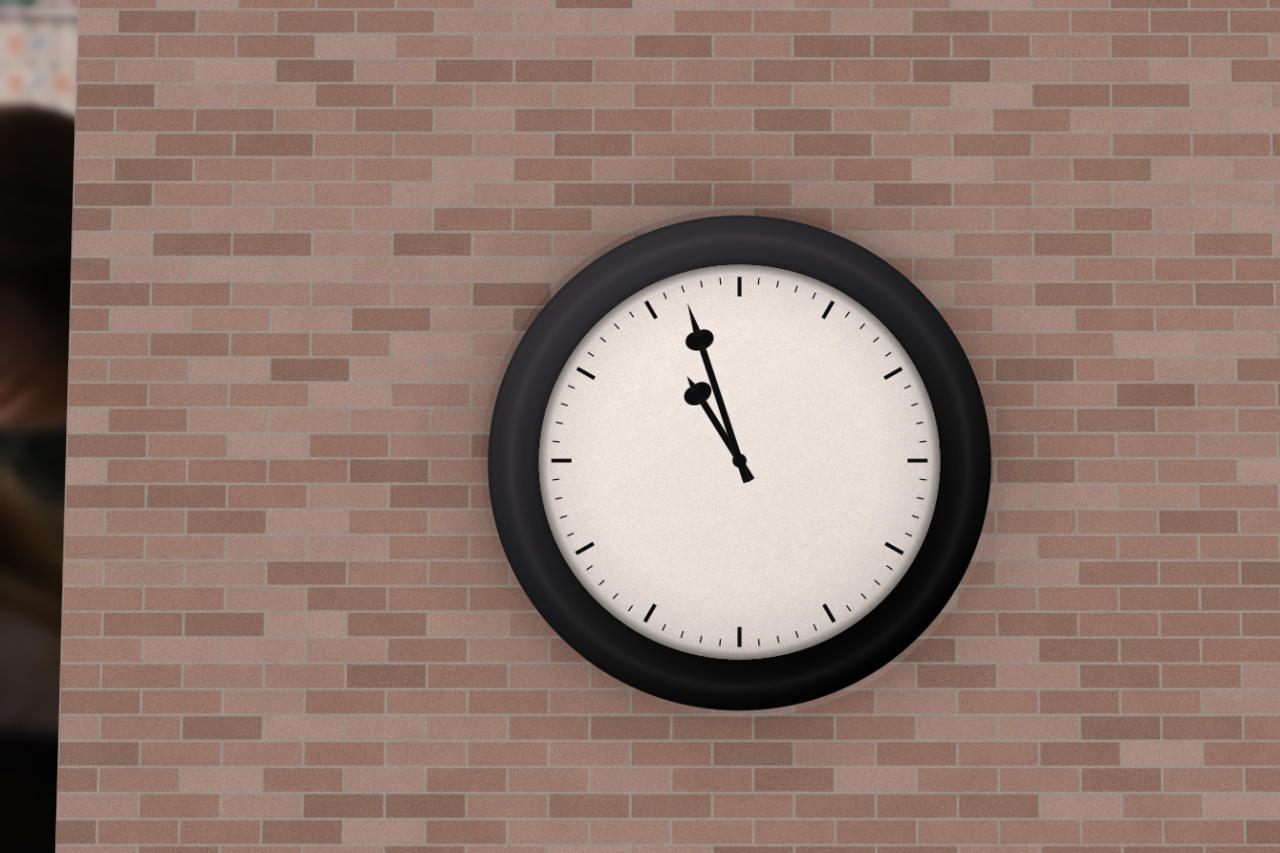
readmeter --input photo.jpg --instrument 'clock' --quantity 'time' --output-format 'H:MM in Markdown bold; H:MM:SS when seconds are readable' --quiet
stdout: **10:57**
